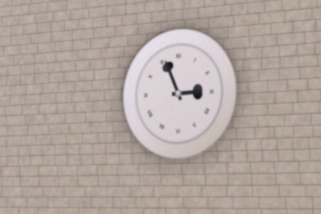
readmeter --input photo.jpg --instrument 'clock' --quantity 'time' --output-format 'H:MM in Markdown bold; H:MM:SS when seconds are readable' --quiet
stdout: **2:56**
